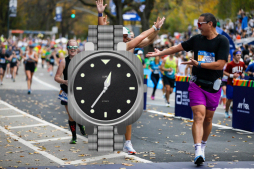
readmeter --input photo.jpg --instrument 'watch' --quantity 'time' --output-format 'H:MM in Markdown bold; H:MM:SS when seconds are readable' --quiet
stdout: **12:36**
